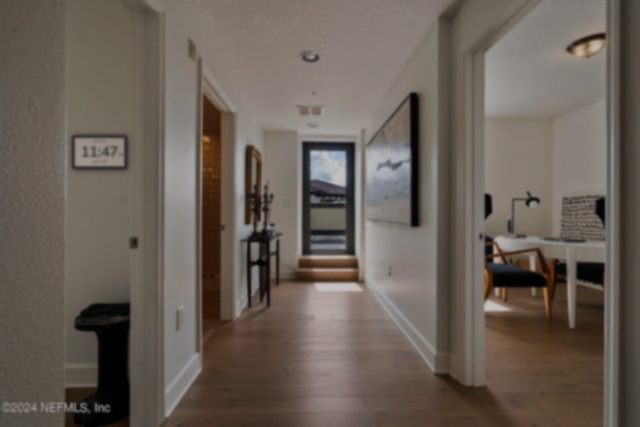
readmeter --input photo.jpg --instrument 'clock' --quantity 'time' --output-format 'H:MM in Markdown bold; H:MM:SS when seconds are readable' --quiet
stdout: **11:47**
